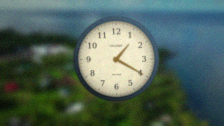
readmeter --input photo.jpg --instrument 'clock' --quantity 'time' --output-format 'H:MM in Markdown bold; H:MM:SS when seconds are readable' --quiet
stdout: **1:20**
